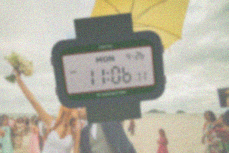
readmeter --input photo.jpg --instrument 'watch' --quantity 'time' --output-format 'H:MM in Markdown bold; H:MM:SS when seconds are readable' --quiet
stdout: **11:06**
